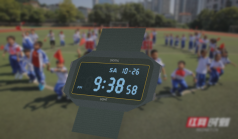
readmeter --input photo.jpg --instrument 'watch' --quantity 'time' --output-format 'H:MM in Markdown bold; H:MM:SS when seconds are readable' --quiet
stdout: **9:38:58**
